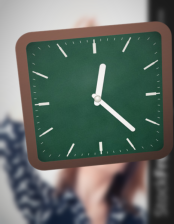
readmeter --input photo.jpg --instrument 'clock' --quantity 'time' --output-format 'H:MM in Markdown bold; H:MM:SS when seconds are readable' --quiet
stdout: **12:23**
